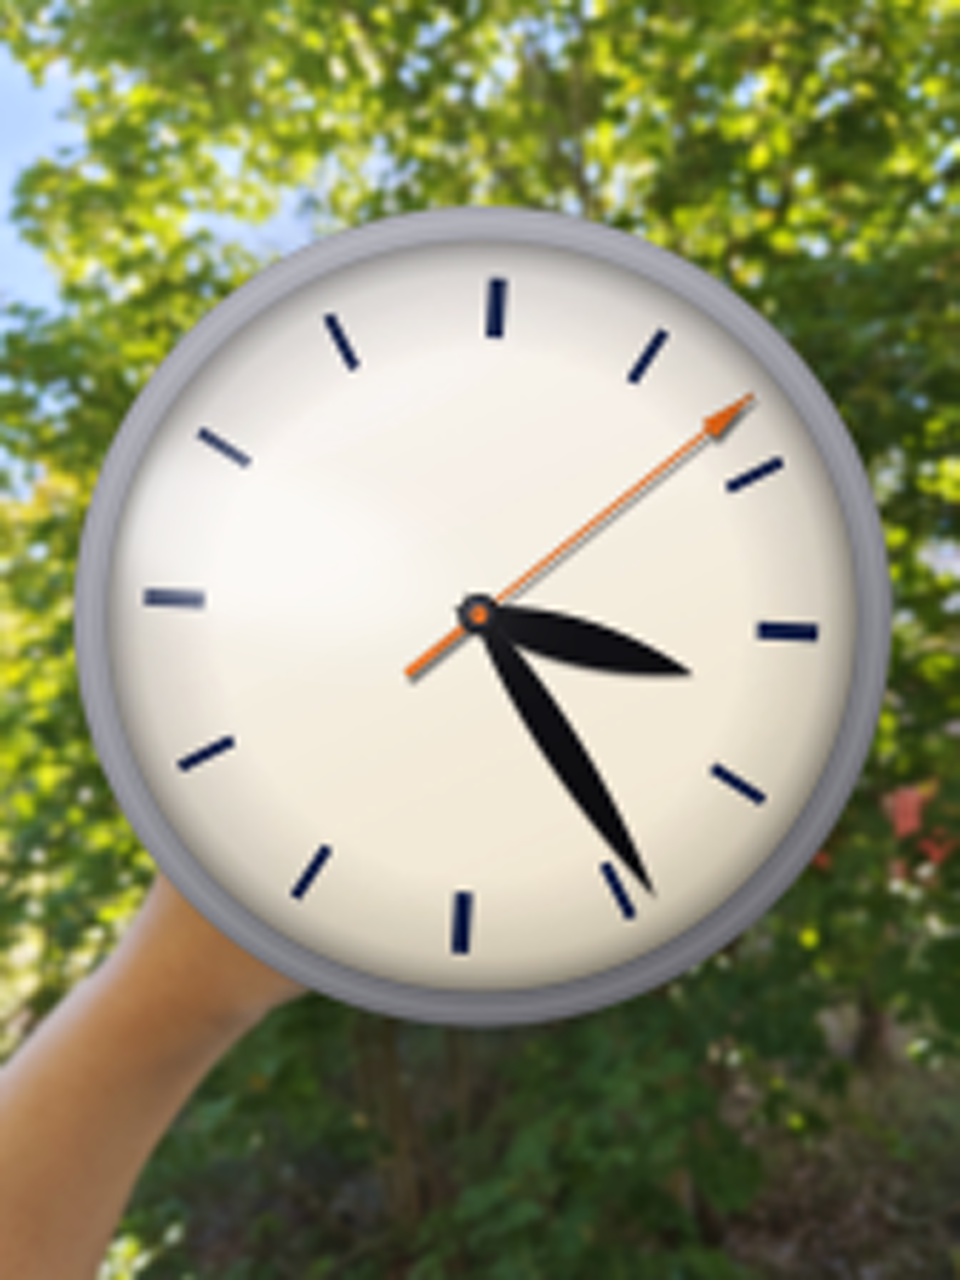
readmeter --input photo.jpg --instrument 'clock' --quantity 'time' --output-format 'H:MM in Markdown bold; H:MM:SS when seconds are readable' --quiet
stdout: **3:24:08**
